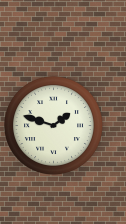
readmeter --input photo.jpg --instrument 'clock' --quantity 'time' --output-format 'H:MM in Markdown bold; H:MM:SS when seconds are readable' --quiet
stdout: **1:48**
